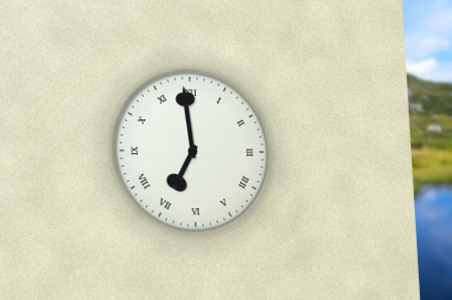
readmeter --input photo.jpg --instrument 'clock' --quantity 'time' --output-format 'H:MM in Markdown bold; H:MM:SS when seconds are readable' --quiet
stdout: **6:59**
